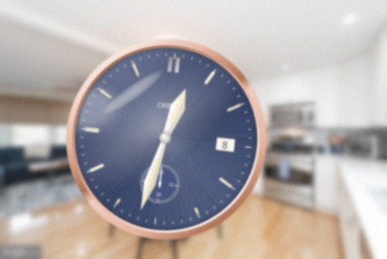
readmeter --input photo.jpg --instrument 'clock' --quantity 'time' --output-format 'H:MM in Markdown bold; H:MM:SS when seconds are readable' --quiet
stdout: **12:32**
